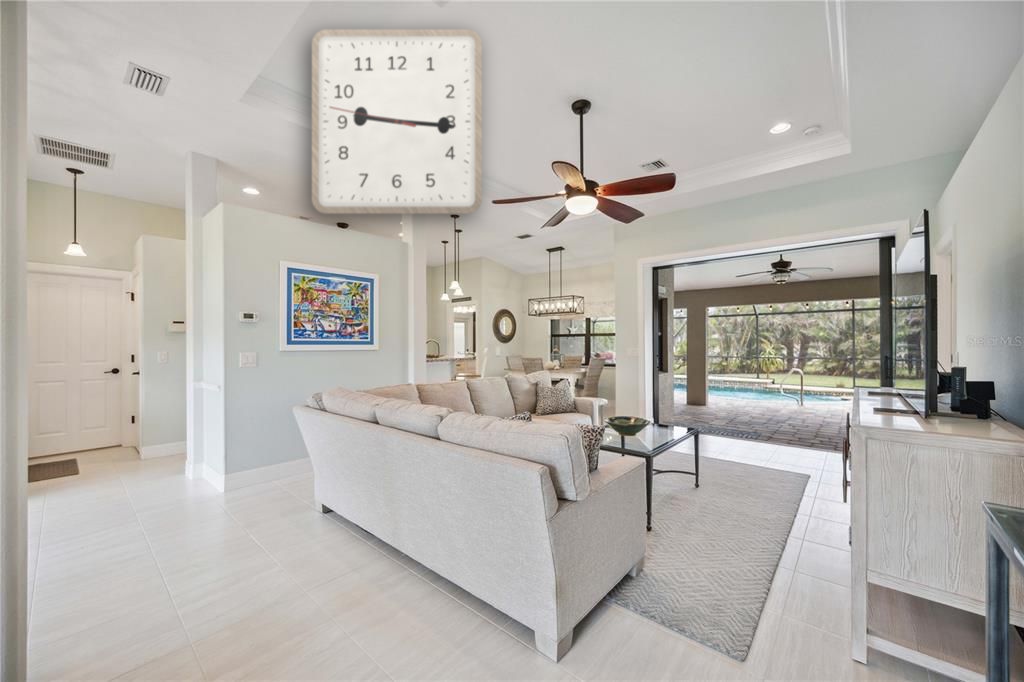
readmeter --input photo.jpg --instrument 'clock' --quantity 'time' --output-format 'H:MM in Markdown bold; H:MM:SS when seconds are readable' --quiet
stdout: **9:15:47**
